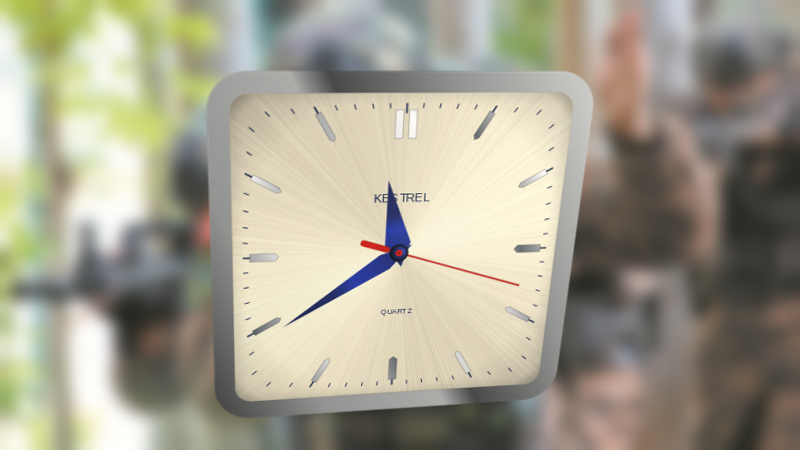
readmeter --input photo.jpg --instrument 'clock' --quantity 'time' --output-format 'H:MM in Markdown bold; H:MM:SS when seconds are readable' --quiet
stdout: **11:39:18**
